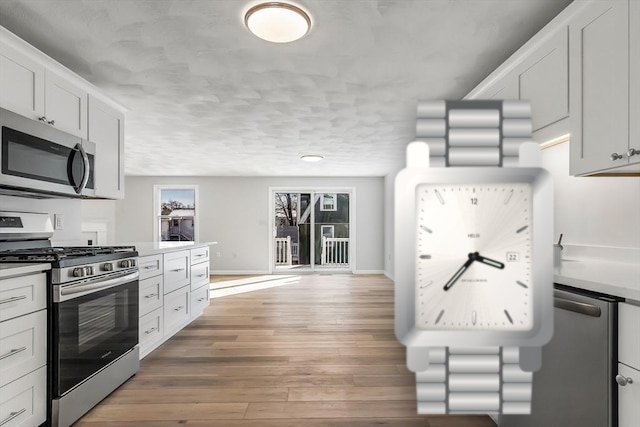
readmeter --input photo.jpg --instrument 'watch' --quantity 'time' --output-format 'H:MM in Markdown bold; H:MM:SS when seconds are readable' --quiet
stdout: **3:37**
